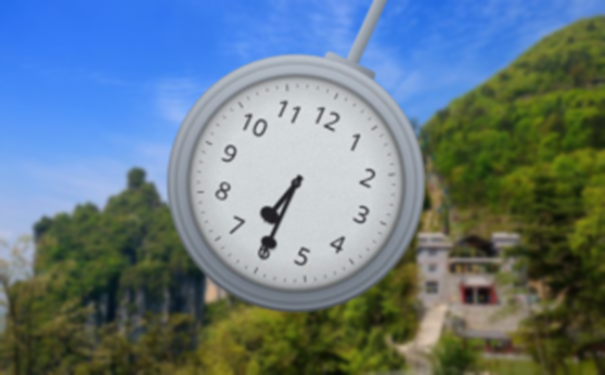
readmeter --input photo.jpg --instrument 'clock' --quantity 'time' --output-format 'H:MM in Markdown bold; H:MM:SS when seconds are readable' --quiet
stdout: **6:30**
